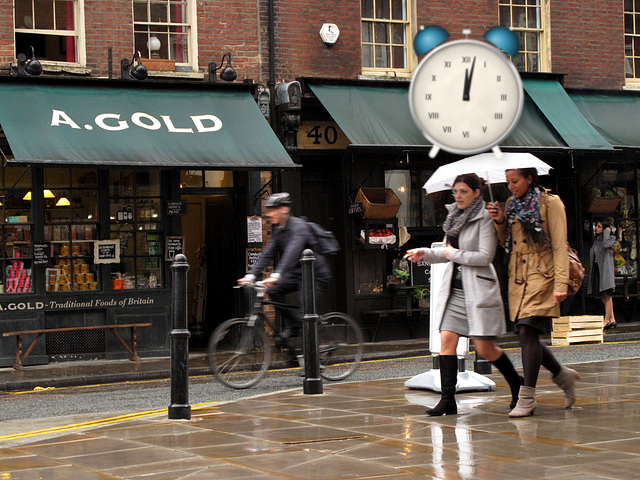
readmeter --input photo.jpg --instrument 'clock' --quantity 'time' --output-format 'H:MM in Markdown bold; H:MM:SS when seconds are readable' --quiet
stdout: **12:02**
